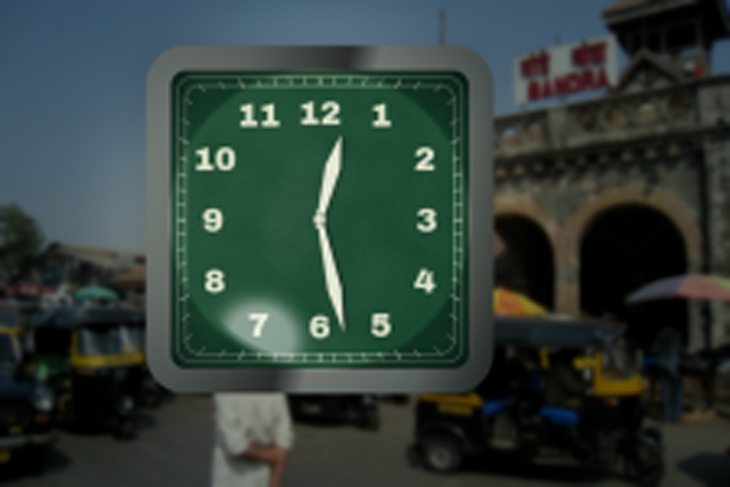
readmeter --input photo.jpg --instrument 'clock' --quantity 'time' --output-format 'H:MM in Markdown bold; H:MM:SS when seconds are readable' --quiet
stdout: **12:28**
